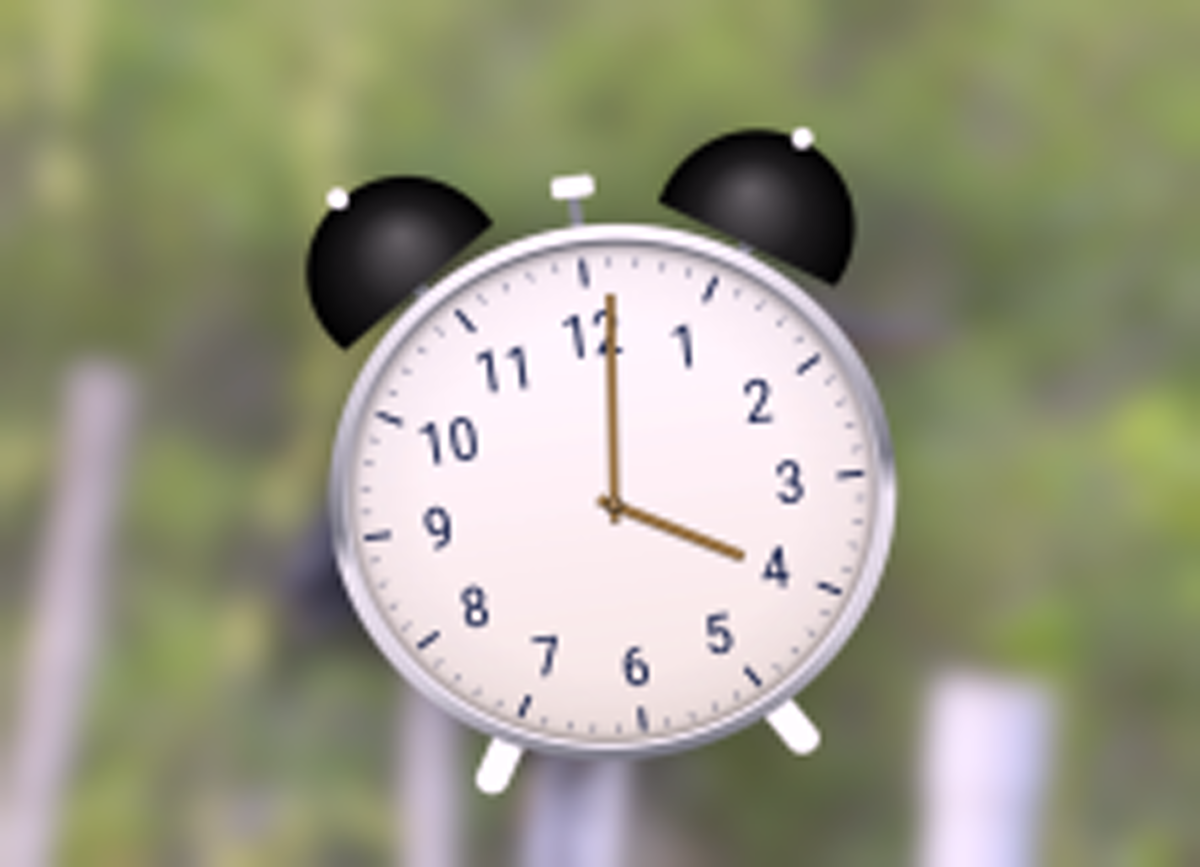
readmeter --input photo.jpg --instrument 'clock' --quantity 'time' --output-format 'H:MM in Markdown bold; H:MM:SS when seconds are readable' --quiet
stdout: **4:01**
